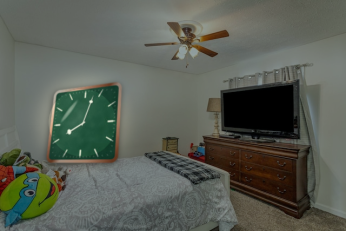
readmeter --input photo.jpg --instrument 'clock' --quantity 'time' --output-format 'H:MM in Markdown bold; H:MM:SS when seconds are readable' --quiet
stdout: **8:03**
